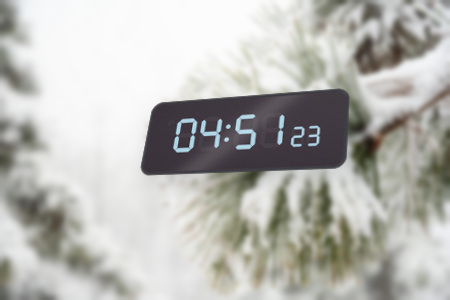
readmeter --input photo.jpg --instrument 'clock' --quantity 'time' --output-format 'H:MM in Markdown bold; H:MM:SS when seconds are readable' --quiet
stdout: **4:51:23**
